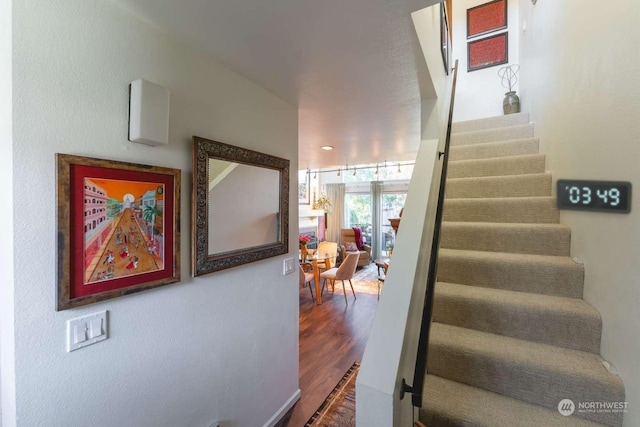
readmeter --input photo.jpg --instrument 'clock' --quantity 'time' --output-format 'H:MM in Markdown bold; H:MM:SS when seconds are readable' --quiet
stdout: **3:49**
